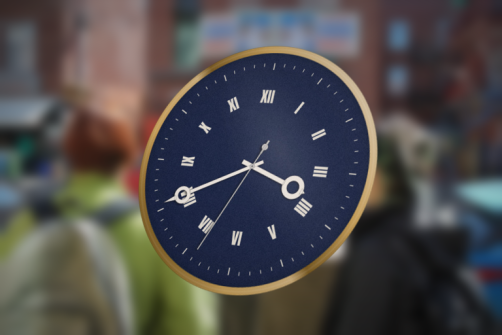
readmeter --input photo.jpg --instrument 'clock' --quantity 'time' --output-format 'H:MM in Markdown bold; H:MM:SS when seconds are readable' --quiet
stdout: **3:40:34**
